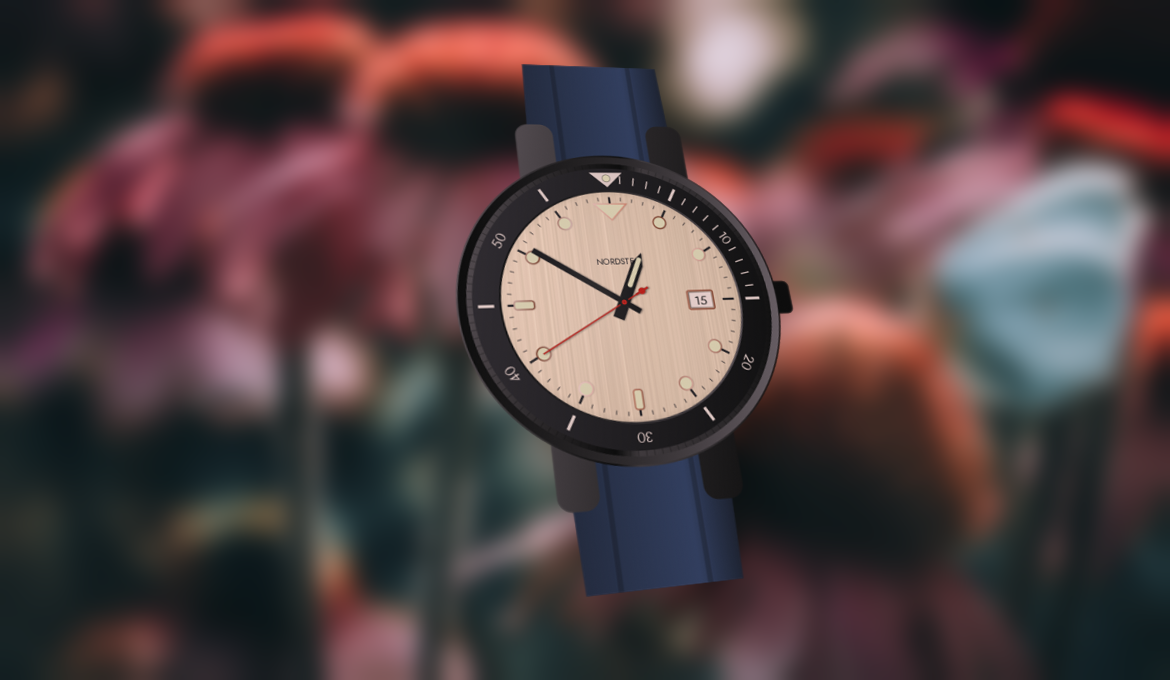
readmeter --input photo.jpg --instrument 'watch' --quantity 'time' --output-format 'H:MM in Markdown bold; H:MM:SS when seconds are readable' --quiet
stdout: **12:50:40**
